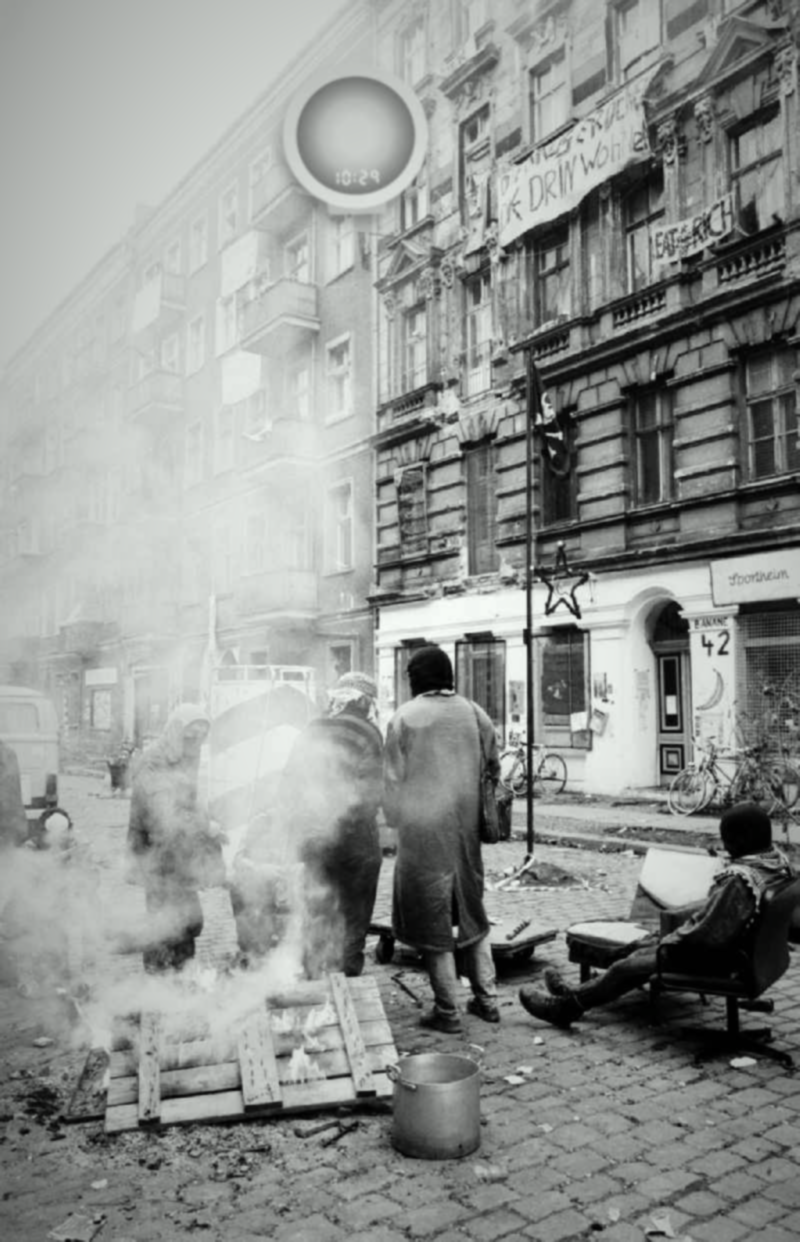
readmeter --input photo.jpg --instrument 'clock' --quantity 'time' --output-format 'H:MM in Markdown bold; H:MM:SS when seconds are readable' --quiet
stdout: **10:29**
